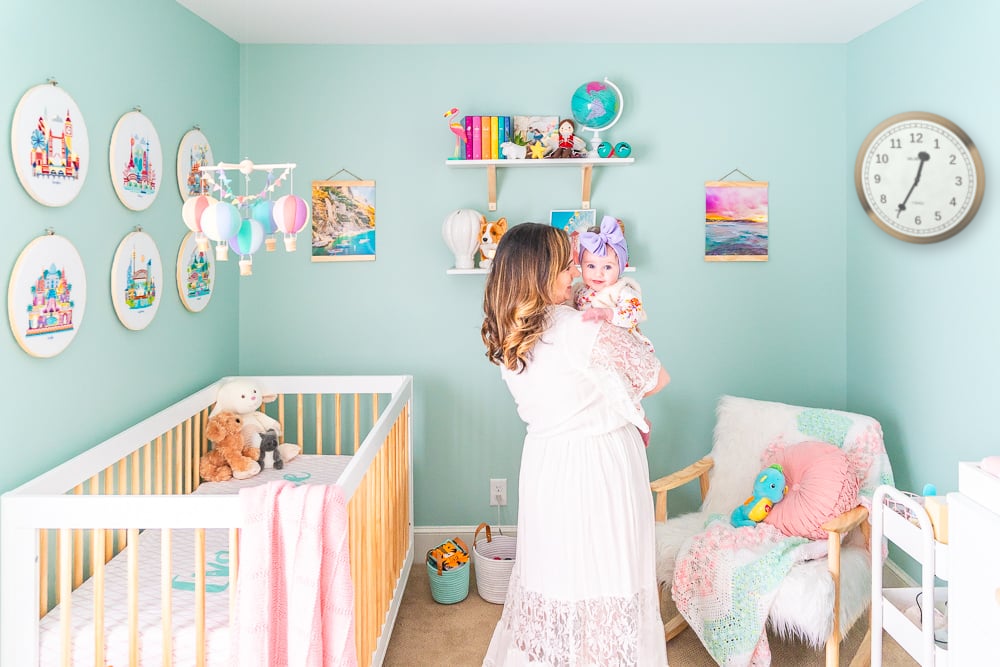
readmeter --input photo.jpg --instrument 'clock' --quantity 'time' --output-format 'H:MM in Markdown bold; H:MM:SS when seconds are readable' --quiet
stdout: **12:35**
